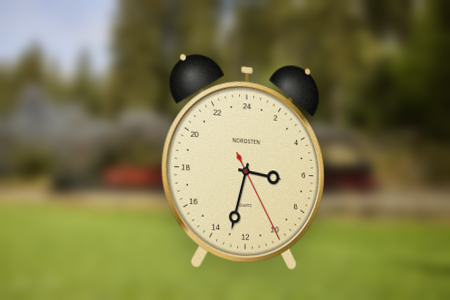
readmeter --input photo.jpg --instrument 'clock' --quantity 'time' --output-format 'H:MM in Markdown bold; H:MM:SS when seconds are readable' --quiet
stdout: **6:32:25**
